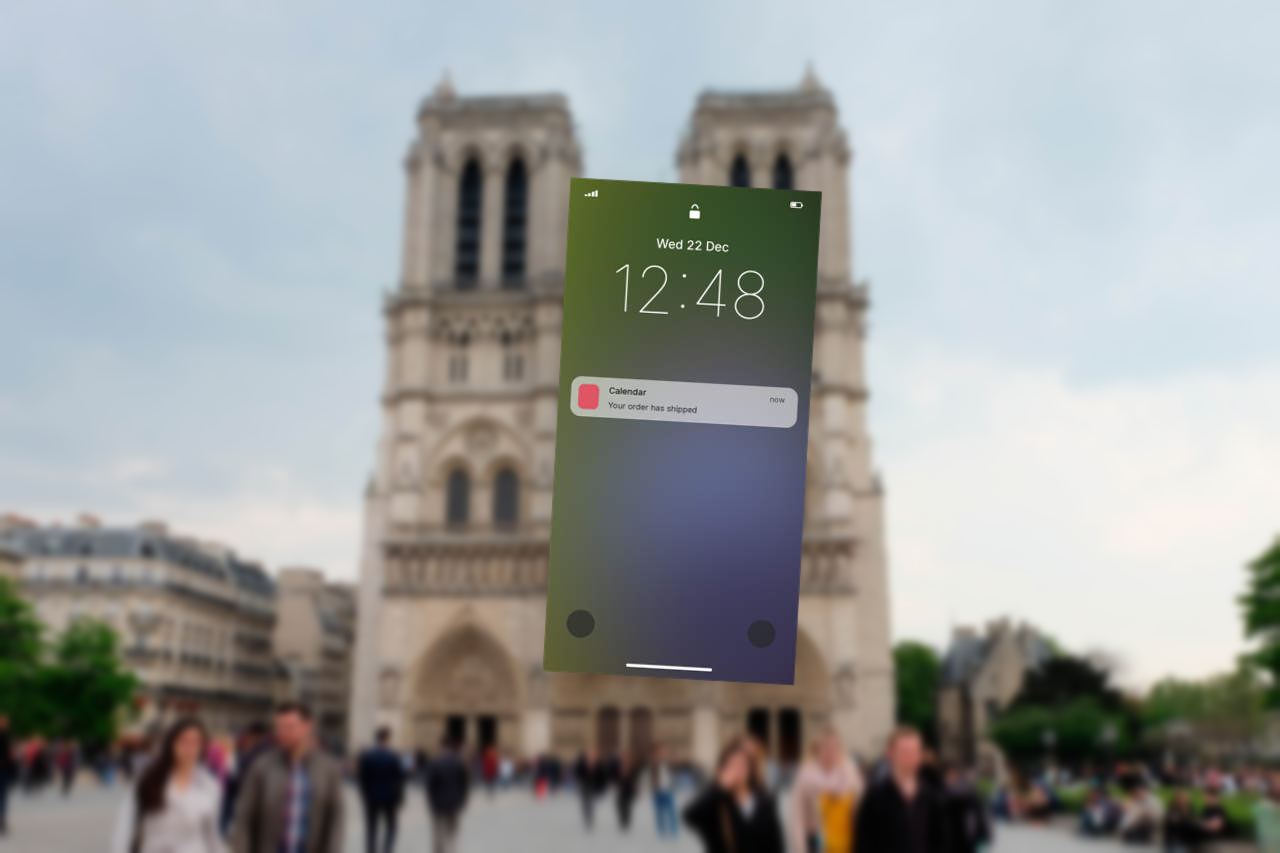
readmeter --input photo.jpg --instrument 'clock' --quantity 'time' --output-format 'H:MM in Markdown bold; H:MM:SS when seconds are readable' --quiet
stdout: **12:48**
